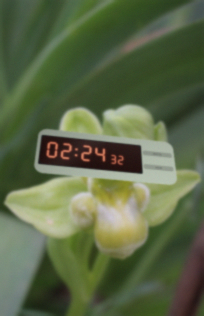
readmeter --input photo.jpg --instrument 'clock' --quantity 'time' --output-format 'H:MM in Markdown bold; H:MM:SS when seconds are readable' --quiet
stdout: **2:24**
